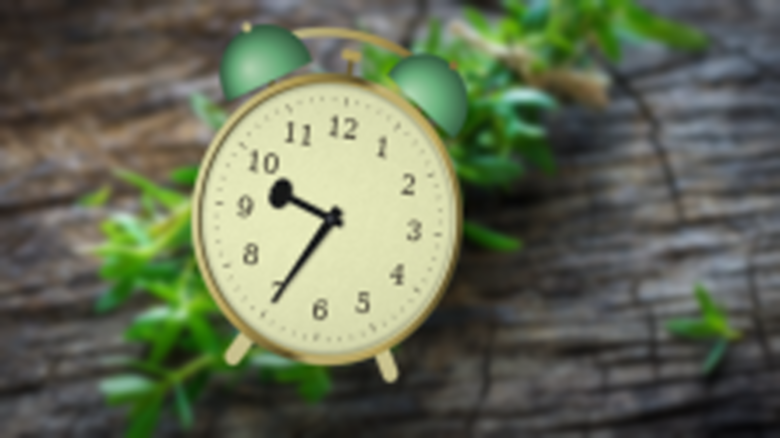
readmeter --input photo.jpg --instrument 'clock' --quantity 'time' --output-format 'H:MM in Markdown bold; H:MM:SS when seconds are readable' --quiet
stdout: **9:35**
